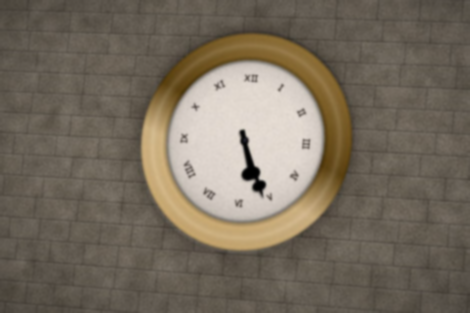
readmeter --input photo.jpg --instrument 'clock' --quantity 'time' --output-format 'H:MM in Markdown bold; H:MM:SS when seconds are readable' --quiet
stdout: **5:26**
